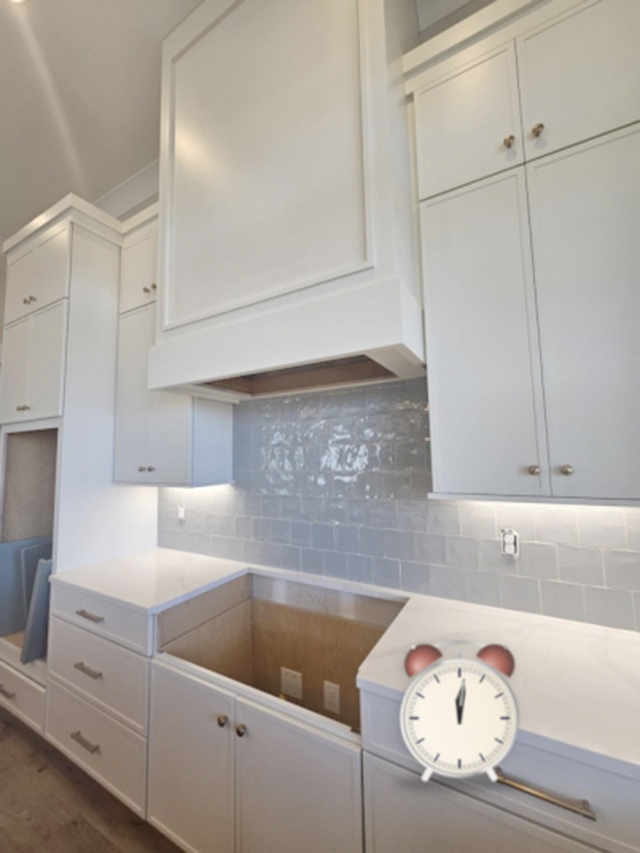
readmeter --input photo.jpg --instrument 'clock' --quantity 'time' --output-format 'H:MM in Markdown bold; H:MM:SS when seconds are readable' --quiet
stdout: **12:01**
